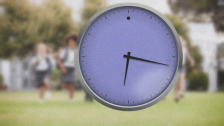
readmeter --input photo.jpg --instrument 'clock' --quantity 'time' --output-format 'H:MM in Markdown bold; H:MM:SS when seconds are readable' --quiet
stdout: **6:17**
